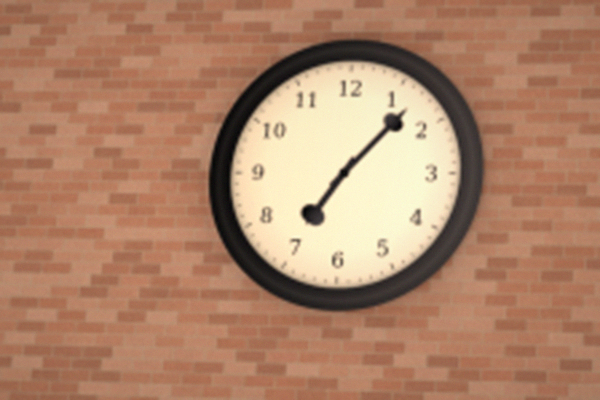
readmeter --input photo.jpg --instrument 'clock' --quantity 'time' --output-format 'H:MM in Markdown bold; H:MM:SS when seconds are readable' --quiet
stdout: **7:07**
